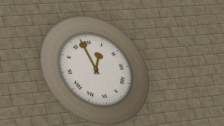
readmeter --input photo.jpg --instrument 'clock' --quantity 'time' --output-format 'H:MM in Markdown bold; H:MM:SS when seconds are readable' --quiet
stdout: **12:58**
